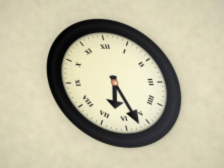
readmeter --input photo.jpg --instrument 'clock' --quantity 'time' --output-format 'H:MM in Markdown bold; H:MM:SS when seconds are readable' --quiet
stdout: **6:27**
